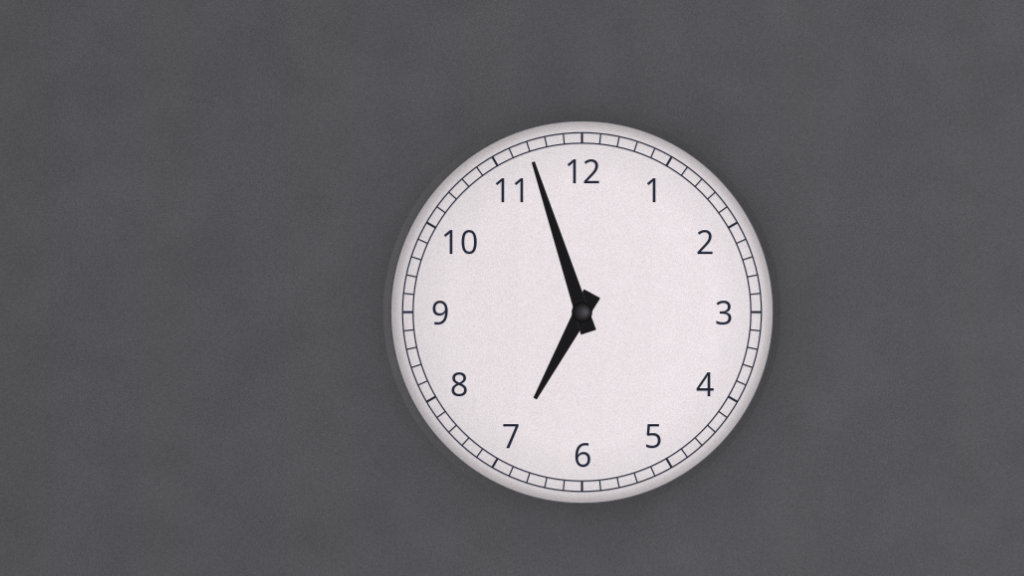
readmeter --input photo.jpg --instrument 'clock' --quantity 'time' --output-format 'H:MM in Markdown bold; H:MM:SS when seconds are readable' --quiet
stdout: **6:57**
